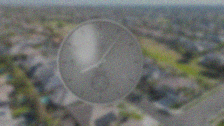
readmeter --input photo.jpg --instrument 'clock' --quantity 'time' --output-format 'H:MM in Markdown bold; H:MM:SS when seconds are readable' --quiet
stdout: **8:06**
